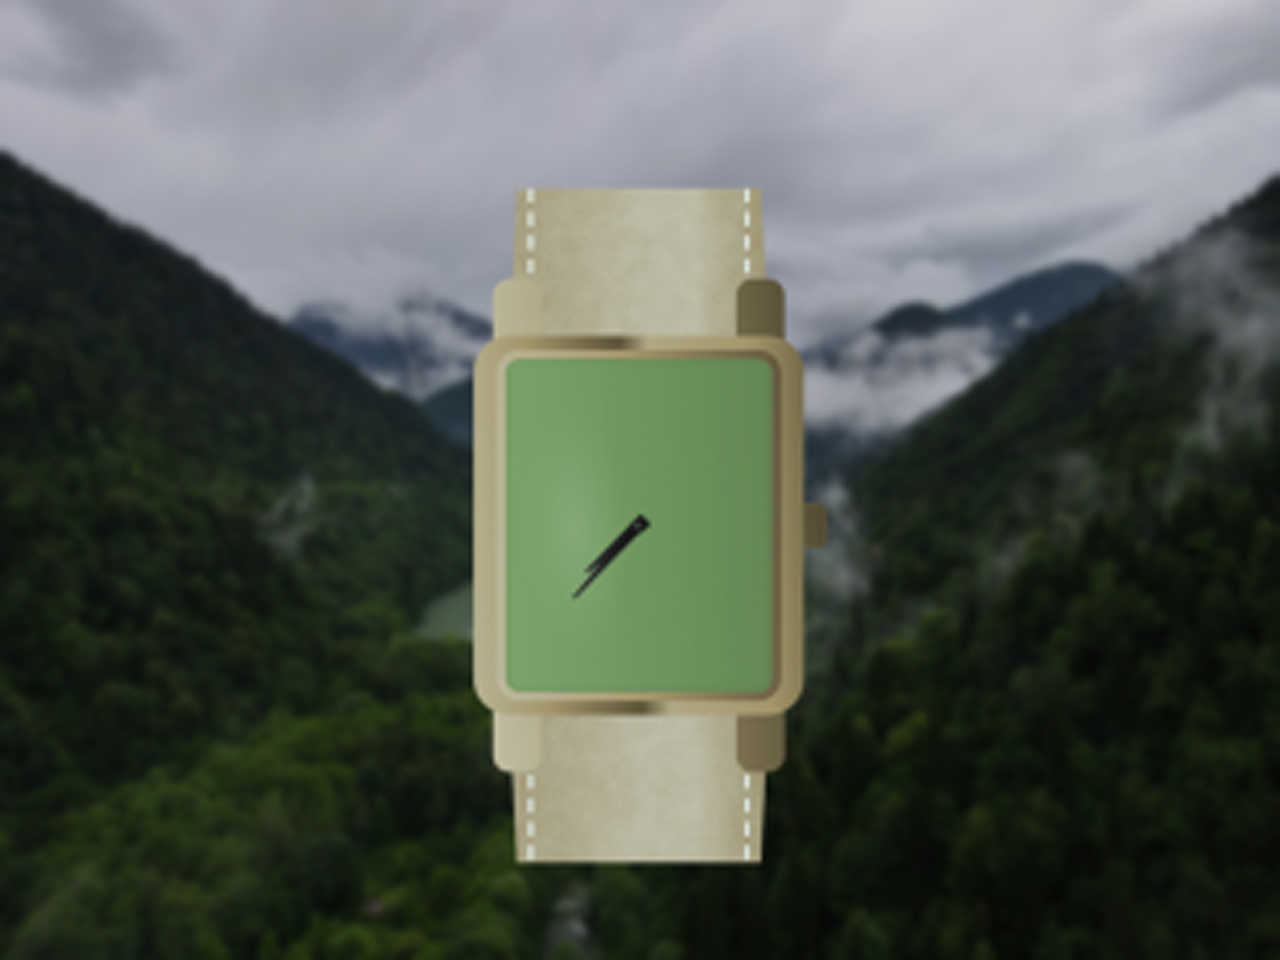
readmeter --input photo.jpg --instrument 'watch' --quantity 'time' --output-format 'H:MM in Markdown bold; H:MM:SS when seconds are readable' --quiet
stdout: **7:37**
